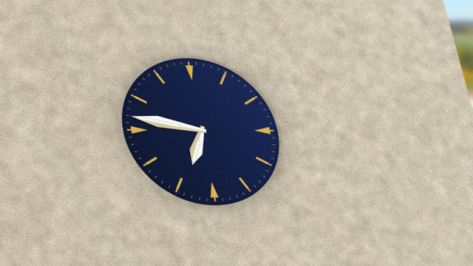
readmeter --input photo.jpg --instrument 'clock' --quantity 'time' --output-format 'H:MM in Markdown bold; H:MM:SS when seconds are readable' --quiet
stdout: **6:47**
